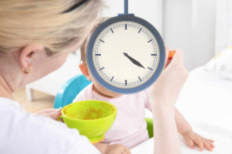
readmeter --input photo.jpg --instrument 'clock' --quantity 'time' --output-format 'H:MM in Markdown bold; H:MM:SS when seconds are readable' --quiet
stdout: **4:21**
